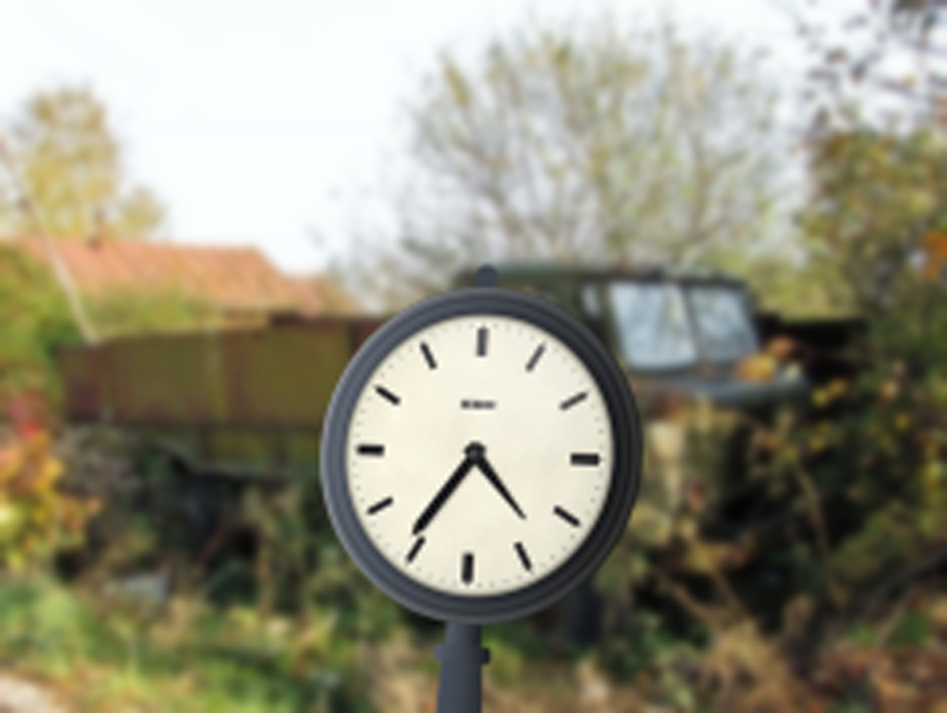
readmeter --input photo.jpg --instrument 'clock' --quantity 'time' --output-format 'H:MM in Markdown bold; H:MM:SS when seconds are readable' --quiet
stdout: **4:36**
